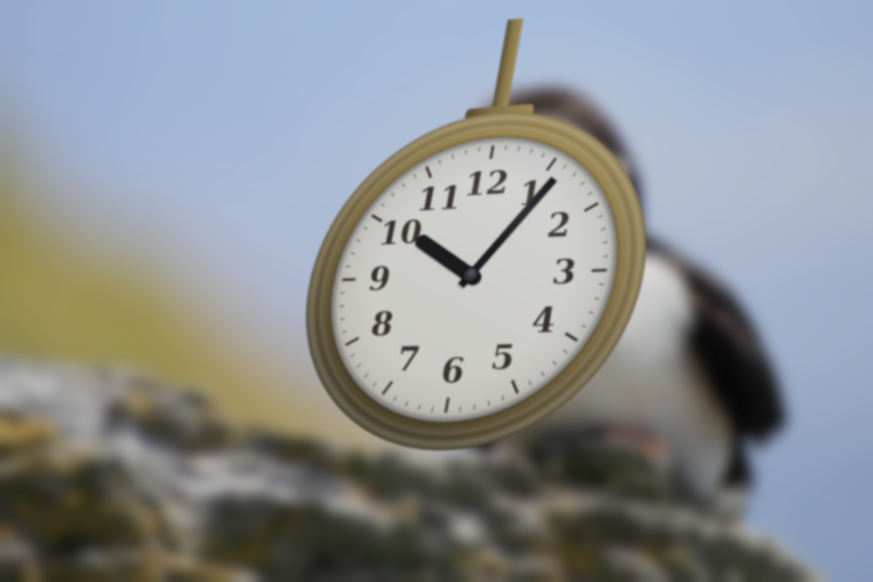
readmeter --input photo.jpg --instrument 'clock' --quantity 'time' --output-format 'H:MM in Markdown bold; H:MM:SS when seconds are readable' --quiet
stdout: **10:06**
